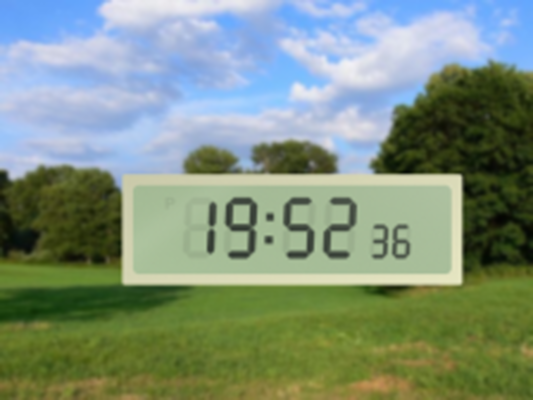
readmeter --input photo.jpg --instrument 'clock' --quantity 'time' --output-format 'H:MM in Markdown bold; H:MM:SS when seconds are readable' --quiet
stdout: **19:52:36**
